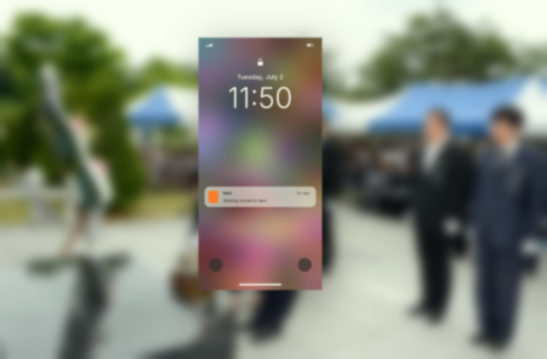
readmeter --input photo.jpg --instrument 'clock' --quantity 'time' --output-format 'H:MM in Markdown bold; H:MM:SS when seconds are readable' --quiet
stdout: **11:50**
